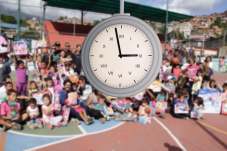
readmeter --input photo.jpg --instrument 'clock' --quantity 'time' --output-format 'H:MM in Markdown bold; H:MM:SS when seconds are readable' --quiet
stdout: **2:58**
